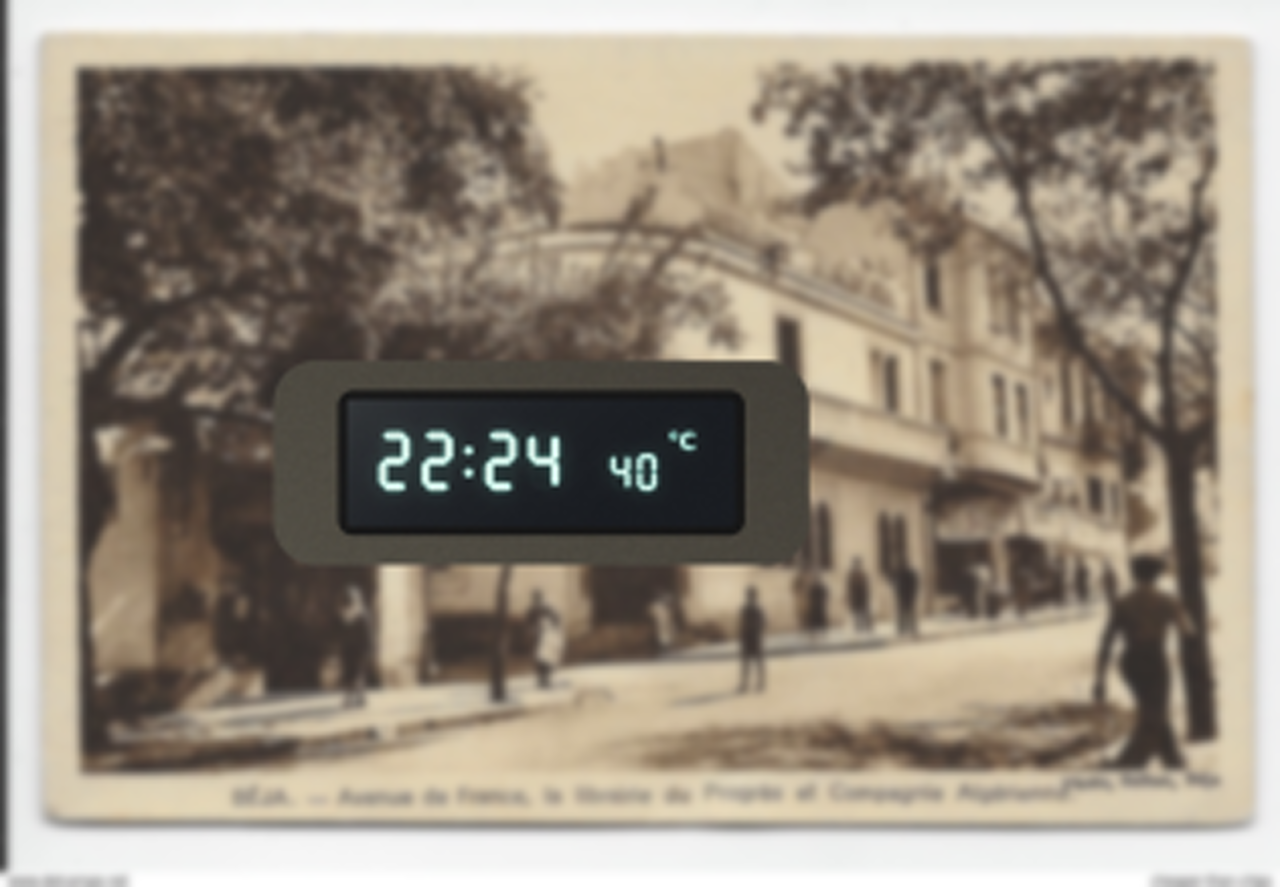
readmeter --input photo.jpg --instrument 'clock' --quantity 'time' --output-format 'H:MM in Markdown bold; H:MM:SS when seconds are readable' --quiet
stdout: **22:24**
